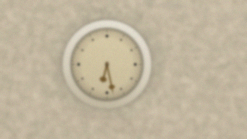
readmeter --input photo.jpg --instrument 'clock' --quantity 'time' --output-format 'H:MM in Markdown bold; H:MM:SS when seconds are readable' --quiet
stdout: **6:28**
